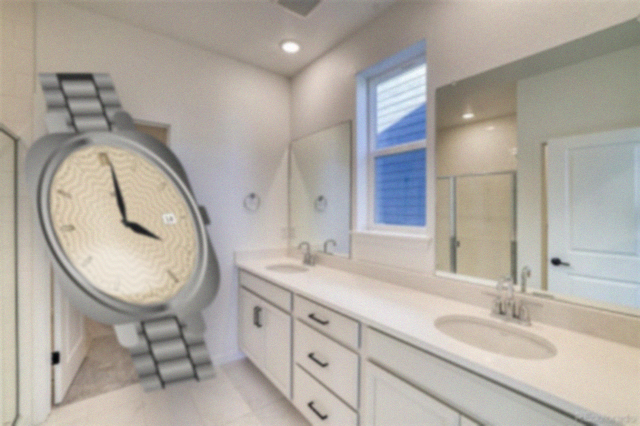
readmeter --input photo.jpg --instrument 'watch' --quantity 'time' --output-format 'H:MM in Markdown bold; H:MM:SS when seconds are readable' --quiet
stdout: **4:01**
